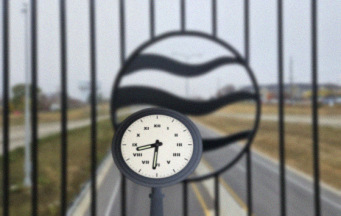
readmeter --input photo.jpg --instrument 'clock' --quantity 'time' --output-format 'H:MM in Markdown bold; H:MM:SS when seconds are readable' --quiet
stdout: **8:31**
